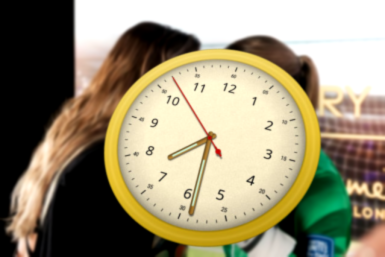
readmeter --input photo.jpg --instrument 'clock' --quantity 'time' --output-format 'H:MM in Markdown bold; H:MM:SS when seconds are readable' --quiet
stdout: **7:28:52**
